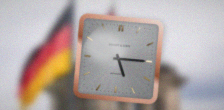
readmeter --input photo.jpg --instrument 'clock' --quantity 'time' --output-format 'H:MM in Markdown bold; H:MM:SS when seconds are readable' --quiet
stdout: **5:15**
